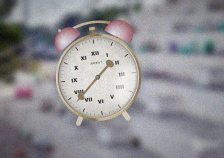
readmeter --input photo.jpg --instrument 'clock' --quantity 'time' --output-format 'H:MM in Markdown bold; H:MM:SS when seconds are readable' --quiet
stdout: **1:38**
